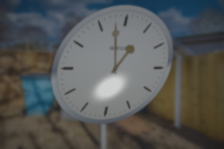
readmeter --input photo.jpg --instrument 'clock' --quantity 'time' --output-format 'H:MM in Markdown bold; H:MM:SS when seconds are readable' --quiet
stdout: **12:58**
